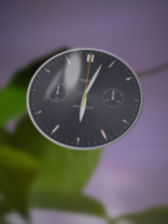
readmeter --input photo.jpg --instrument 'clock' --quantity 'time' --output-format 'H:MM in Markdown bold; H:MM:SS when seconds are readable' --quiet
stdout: **6:03**
